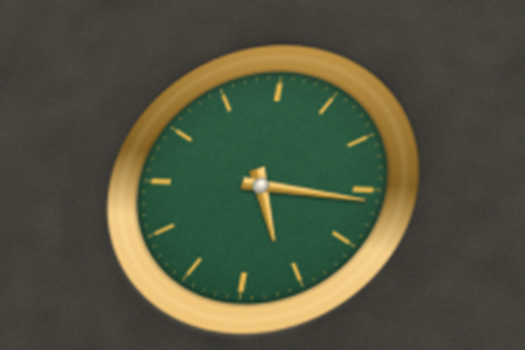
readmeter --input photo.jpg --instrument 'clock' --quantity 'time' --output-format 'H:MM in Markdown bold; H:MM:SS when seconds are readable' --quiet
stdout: **5:16**
